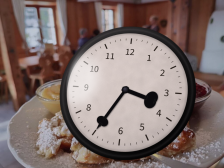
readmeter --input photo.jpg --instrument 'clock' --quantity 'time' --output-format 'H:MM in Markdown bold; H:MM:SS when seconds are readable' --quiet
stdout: **3:35**
